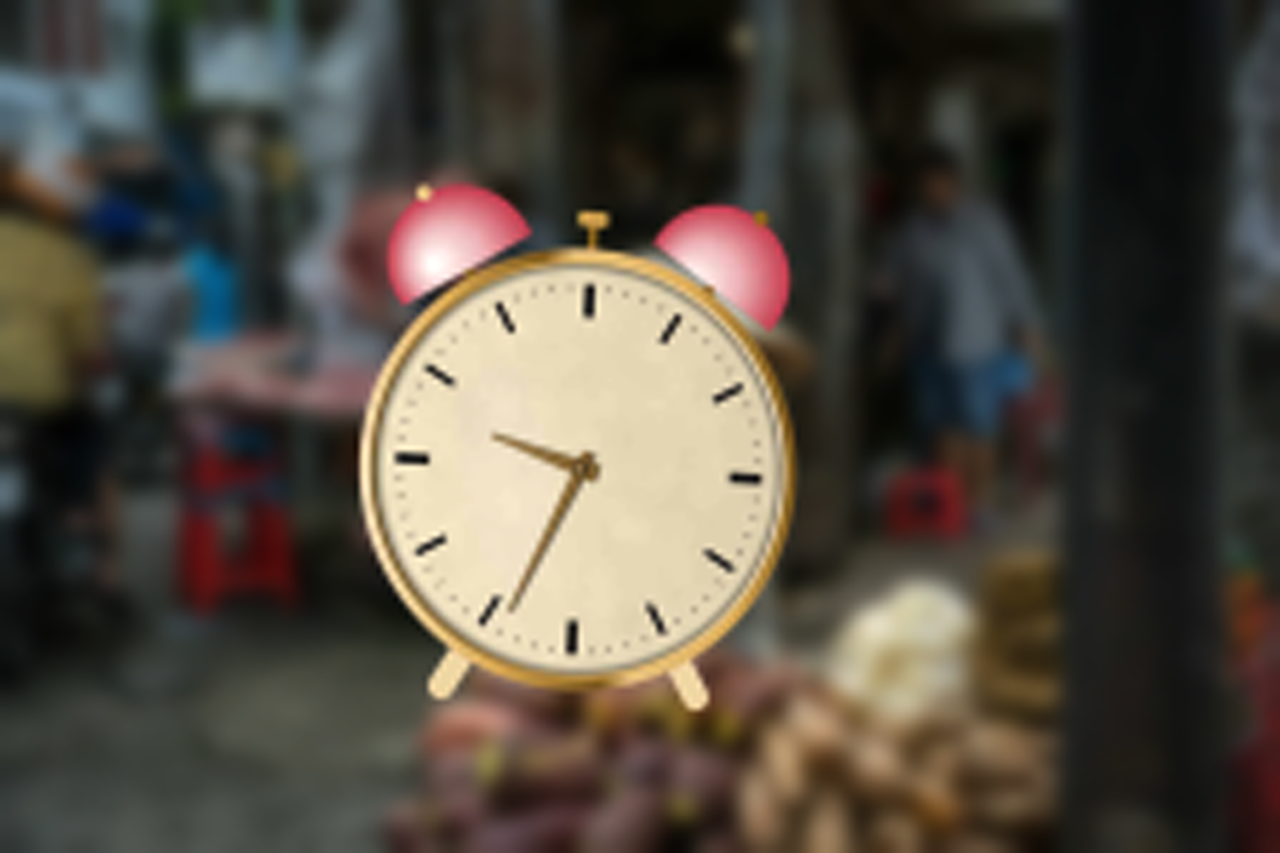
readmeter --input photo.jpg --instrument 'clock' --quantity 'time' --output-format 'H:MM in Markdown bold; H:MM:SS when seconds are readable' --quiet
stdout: **9:34**
